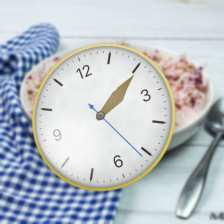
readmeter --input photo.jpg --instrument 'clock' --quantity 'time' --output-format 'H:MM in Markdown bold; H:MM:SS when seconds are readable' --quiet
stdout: **2:10:26**
